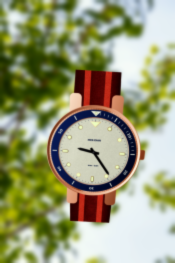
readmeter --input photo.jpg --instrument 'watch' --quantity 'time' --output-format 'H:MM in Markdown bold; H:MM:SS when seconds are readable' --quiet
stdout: **9:24**
